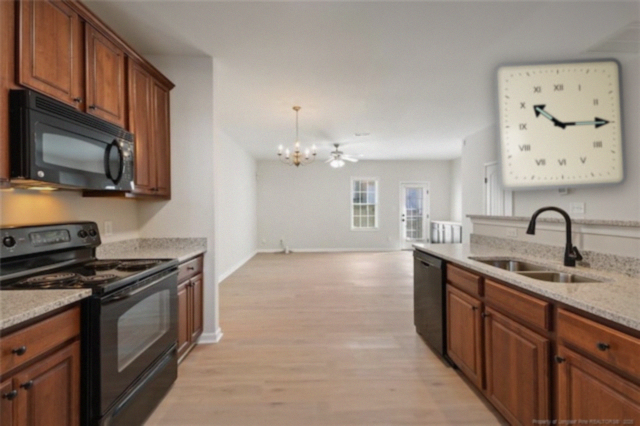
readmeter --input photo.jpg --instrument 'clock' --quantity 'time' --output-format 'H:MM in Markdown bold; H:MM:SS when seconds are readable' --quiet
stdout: **10:15**
